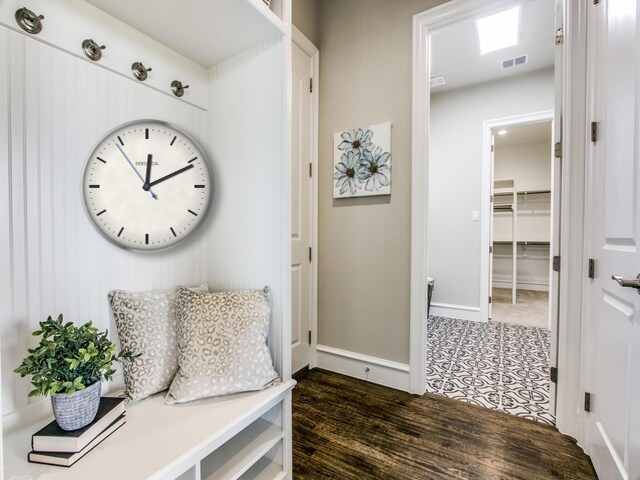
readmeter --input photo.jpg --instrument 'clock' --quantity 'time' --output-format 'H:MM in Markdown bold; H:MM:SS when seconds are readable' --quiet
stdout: **12:10:54**
